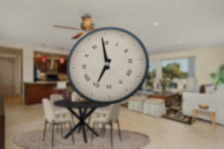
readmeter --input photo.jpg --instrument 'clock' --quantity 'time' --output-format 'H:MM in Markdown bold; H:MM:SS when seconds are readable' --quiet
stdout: **6:59**
